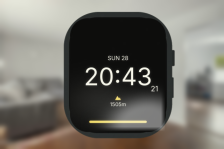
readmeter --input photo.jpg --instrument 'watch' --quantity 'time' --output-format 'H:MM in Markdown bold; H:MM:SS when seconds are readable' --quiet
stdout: **20:43:21**
